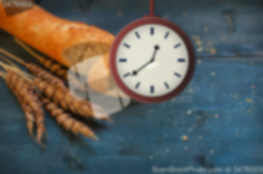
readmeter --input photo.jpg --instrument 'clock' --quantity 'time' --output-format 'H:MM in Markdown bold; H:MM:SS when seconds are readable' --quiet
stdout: **12:39**
